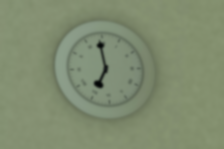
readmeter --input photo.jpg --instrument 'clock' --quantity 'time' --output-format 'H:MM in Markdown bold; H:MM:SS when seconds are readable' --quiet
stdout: **6:59**
